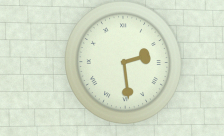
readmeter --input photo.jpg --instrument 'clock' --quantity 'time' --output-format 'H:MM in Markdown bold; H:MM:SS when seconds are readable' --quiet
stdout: **2:29**
